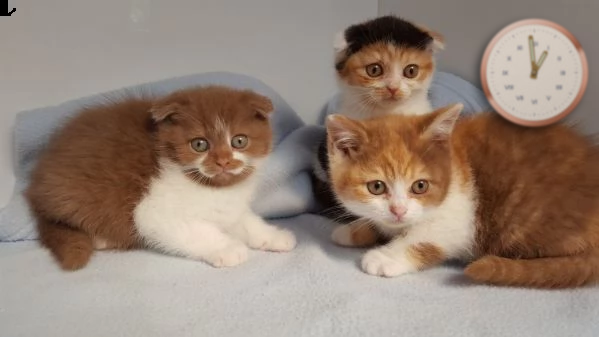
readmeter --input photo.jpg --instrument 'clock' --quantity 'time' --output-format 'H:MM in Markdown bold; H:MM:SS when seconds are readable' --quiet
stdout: **12:59**
